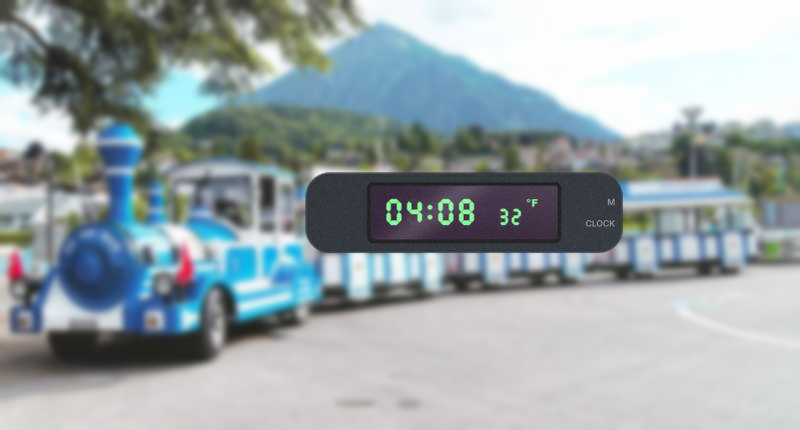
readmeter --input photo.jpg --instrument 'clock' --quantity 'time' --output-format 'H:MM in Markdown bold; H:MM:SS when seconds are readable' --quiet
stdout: **4:08**
